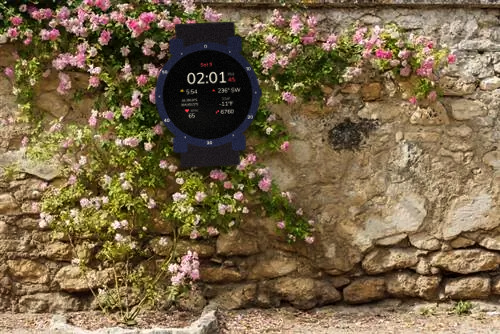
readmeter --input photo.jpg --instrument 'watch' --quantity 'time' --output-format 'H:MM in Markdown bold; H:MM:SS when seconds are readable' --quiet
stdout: **2:01**
